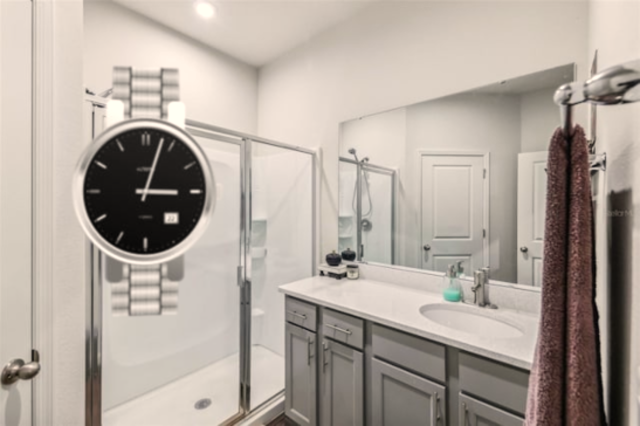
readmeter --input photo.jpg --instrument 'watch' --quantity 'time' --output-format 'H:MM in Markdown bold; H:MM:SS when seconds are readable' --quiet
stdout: **3:03**
